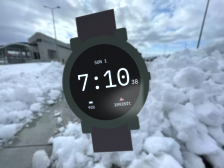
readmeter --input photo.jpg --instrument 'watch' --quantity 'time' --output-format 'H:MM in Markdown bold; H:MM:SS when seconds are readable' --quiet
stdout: **7:10**
